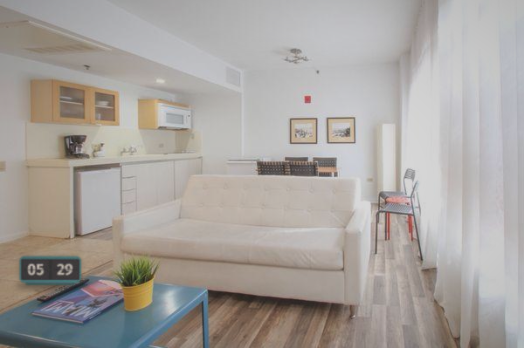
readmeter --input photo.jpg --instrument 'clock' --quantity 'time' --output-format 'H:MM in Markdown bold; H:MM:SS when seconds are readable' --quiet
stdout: **5:29**
